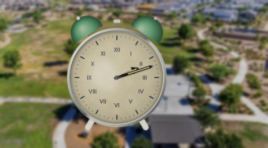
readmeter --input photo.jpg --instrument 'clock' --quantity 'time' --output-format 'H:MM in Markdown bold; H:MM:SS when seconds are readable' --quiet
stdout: **2:12**
